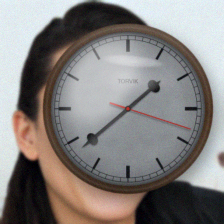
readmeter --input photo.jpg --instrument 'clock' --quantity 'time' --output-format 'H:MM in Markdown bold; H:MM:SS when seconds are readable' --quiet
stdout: **1:38:18**
